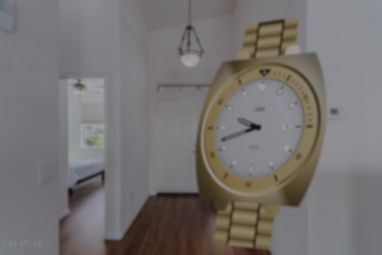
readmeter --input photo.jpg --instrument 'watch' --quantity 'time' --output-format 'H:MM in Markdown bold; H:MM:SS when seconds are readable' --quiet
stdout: **9:42**
